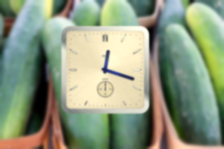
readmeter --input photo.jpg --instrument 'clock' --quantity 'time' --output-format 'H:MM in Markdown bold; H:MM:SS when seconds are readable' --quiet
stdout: **12:18**
